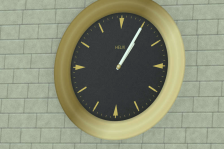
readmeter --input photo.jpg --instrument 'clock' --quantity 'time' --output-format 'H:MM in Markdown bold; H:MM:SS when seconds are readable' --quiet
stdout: **1:05**
